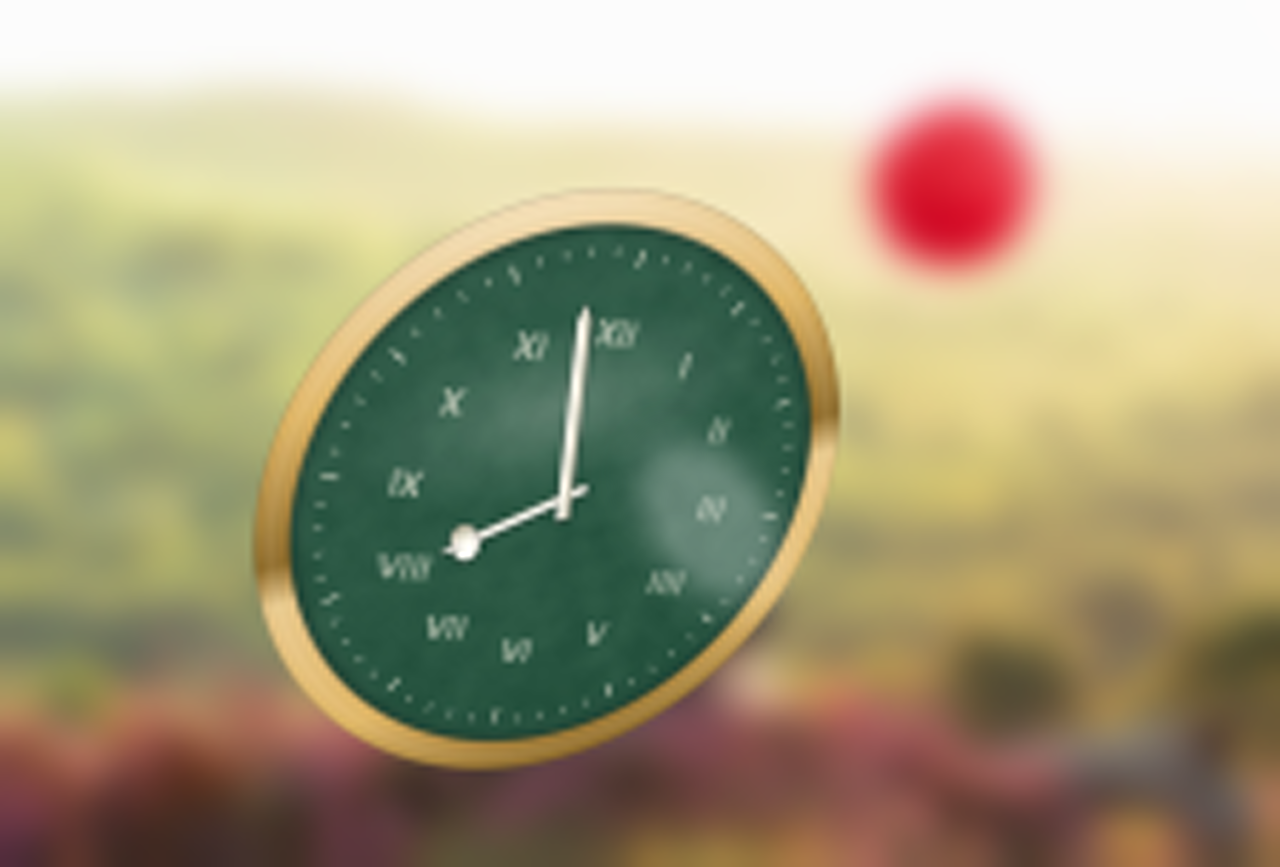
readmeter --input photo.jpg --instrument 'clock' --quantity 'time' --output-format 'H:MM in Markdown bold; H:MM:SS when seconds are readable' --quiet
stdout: **7:58**
